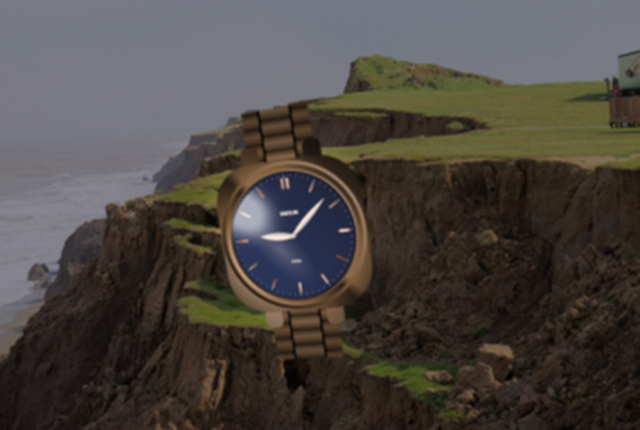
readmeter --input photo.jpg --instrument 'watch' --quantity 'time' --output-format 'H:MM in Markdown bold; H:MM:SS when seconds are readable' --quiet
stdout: **9:08**
